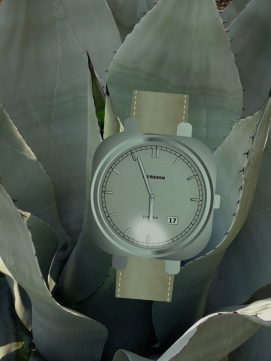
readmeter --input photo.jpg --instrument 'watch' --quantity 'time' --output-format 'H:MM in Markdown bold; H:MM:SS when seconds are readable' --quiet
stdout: **5:56**
